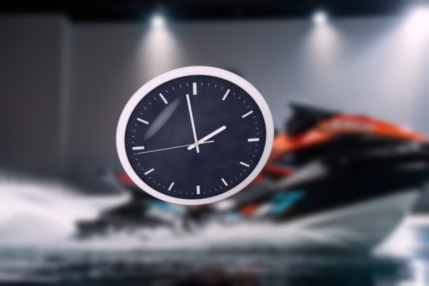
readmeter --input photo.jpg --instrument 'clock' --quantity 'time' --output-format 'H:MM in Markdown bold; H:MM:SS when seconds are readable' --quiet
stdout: **1:58:44**
